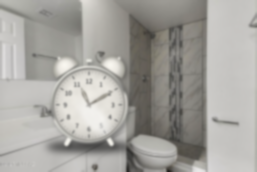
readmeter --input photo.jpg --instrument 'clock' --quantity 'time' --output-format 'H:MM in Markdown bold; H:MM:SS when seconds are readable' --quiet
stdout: **11:10**
